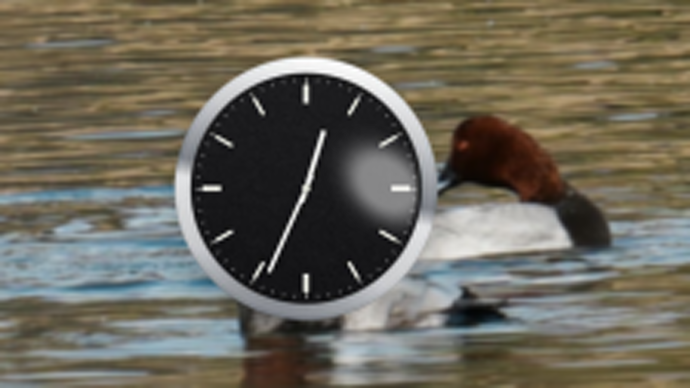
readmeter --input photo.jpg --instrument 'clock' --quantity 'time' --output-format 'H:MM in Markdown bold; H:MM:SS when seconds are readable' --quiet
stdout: **12:34**
